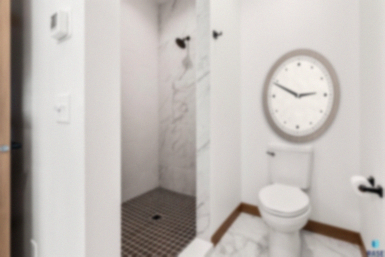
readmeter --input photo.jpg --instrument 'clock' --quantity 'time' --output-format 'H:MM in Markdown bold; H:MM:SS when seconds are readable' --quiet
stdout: **2:49**
